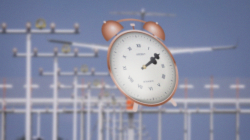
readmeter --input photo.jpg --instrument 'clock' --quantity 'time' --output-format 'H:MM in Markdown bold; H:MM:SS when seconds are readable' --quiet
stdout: **2:10**
